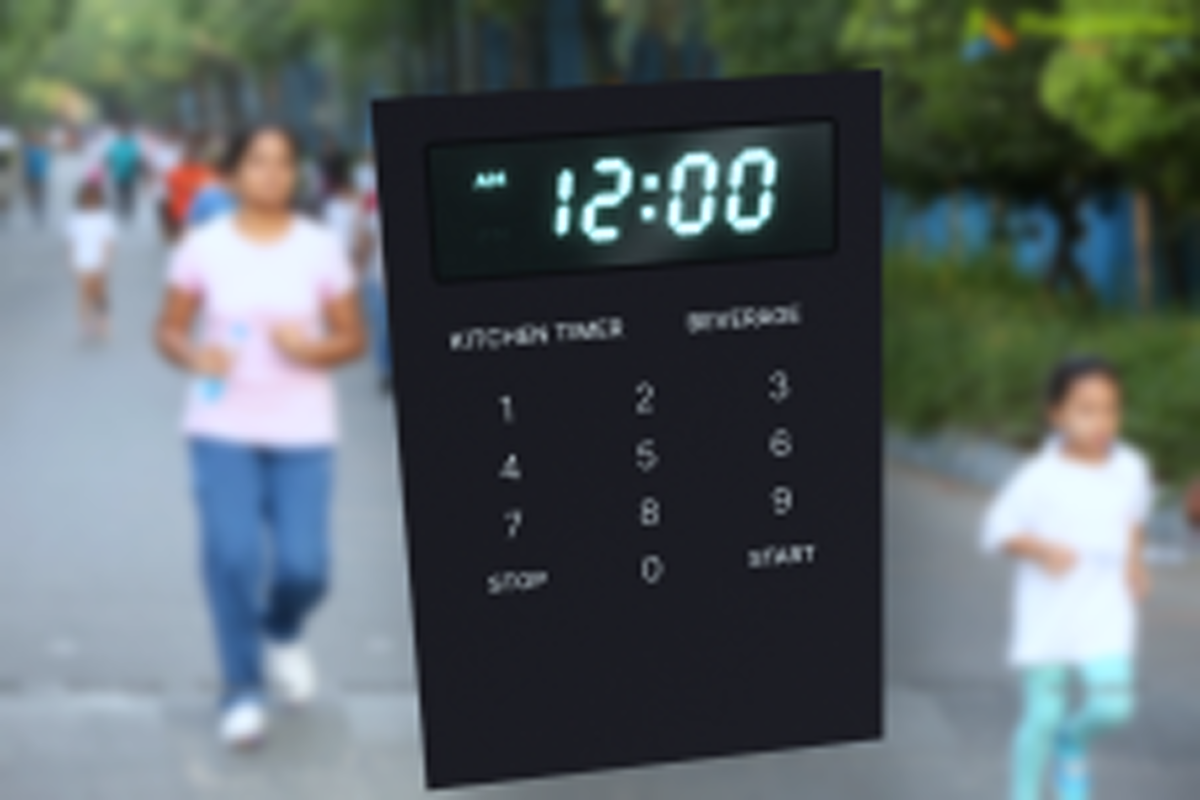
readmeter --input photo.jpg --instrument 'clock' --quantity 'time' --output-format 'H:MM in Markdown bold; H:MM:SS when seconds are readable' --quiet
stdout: **12:00**
